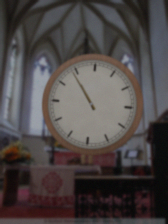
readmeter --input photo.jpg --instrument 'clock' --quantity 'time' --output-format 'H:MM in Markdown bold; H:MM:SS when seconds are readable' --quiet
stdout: **10:54**
